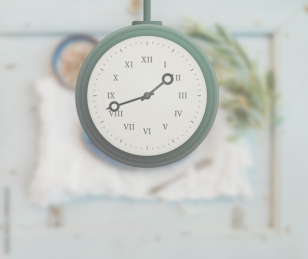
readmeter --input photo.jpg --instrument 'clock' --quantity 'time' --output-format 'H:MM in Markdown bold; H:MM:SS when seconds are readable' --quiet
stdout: **1:42**
